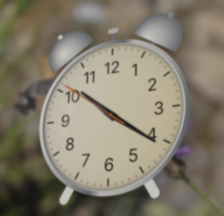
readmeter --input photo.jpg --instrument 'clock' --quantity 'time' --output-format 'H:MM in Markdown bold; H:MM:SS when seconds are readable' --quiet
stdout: **10:20:51**
